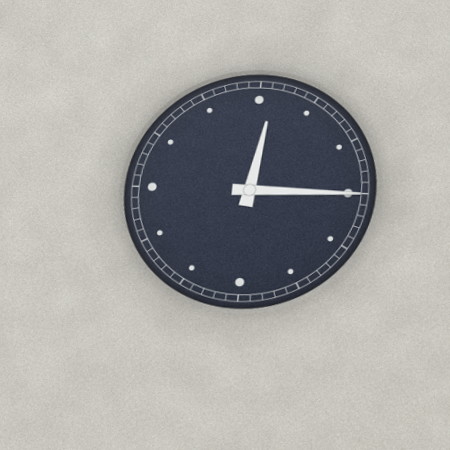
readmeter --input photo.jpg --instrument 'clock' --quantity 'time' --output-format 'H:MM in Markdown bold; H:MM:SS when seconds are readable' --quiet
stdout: **12:15**
